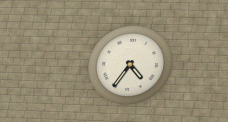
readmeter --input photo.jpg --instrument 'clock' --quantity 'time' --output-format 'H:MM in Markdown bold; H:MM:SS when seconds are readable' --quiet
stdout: **4:35**
